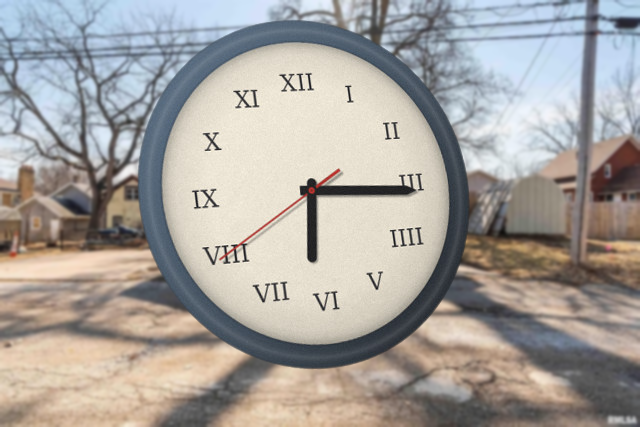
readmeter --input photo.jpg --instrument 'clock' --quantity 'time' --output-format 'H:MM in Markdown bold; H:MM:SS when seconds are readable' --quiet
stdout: **6:15:40**
